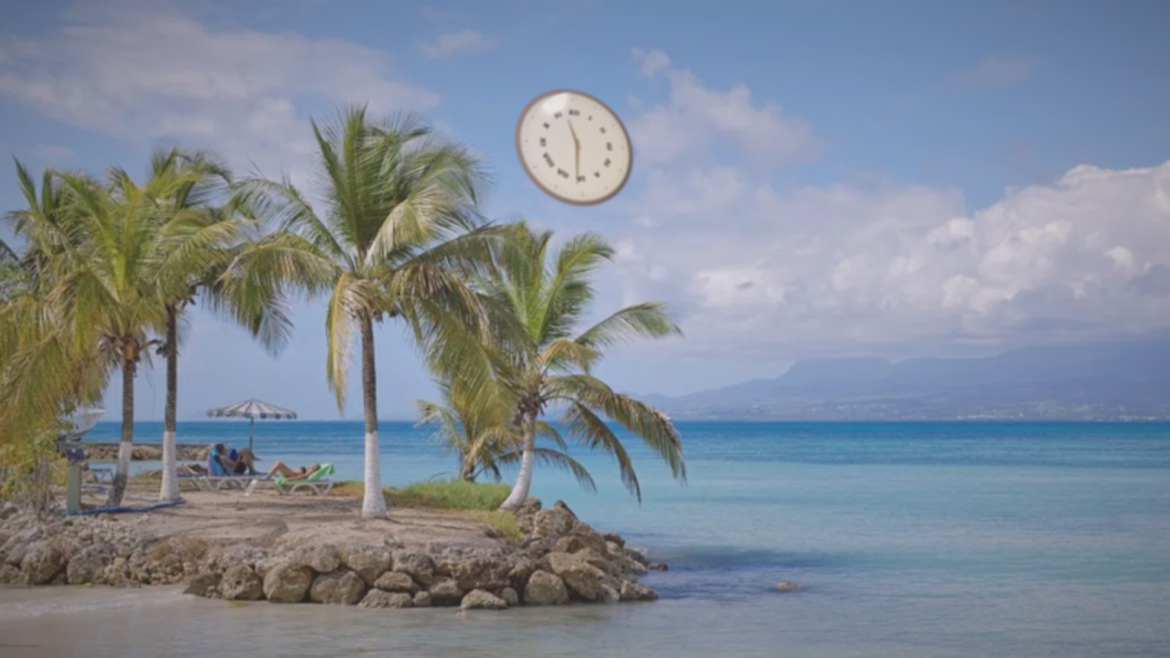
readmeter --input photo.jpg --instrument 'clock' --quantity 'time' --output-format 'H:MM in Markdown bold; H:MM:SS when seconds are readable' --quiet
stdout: **11:31**
